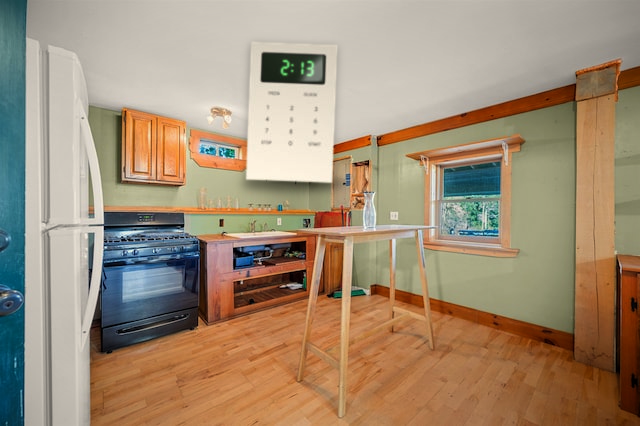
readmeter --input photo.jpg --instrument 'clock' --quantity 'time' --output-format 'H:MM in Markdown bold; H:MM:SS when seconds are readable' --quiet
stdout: **2:13**
